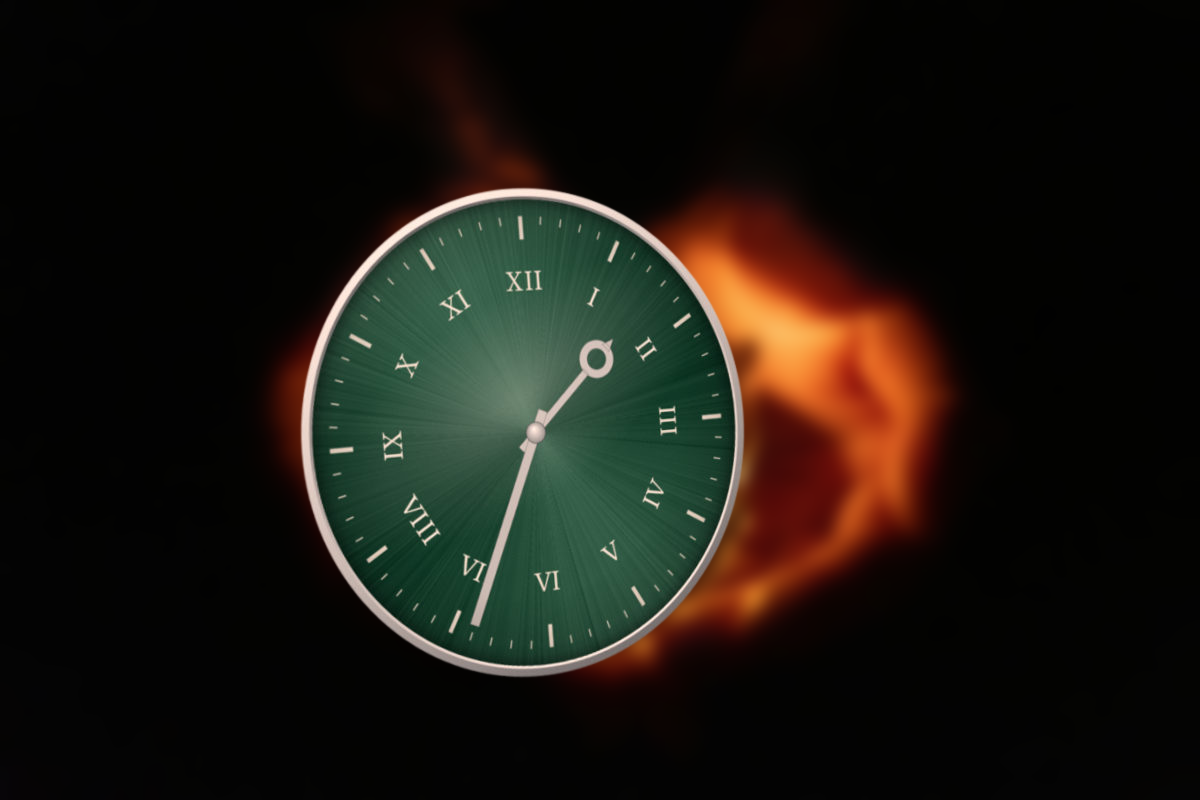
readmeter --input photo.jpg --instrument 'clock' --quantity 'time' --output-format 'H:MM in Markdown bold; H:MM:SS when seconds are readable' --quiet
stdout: **1:34**
